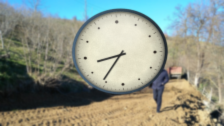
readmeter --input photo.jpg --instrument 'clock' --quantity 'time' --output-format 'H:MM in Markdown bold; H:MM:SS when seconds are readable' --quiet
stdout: **8:36**
